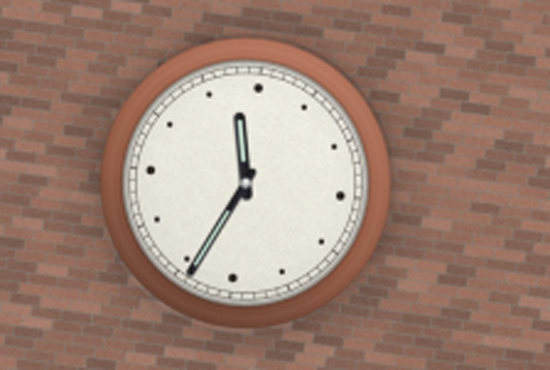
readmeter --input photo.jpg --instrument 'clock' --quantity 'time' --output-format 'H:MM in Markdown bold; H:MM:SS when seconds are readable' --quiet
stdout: **11:34**
